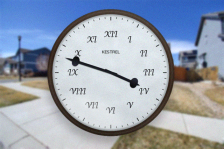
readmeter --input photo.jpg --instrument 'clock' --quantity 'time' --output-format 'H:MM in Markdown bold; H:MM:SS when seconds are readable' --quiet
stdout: **3:48**
